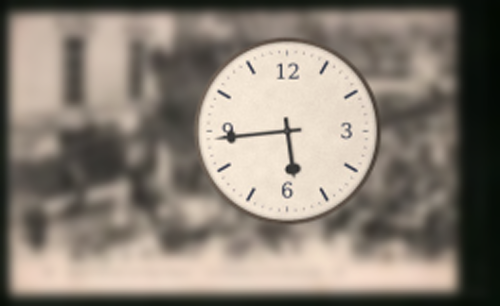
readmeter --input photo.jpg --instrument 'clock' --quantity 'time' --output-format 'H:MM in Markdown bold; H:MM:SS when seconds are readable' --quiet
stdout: **5:44**
